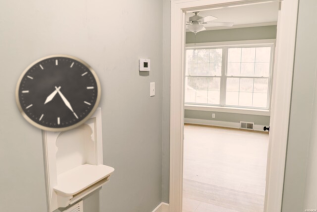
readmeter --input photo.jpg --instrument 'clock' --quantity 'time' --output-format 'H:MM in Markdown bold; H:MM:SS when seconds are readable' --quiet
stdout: **7:25**
